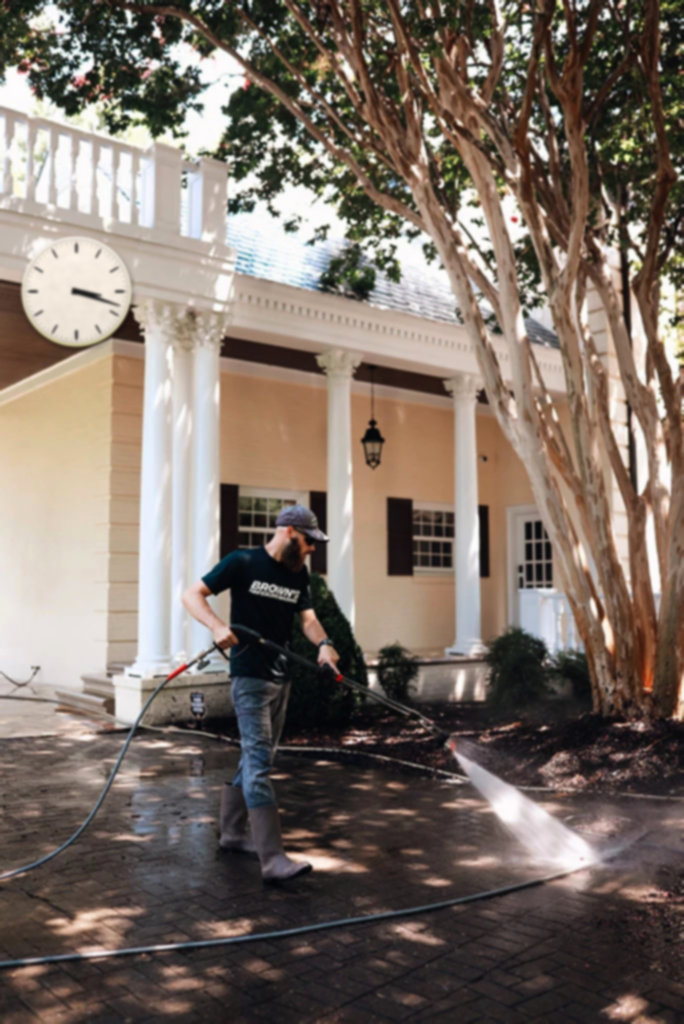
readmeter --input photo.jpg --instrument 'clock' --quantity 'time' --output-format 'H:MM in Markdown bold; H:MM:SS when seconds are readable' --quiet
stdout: **3:18**
